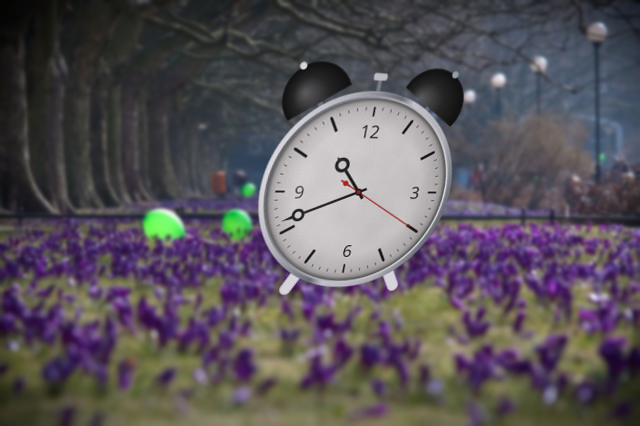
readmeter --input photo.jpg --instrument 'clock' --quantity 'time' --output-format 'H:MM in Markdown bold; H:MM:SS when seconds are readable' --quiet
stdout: **10:41:20**
